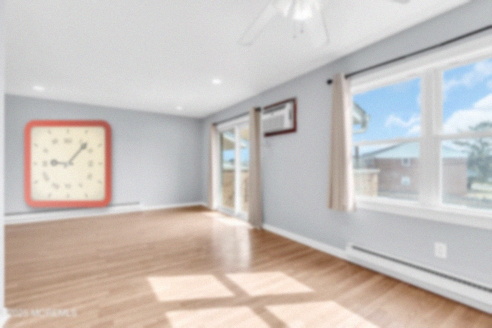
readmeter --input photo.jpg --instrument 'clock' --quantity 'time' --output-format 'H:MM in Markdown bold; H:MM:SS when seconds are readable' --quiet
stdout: **9:07**
